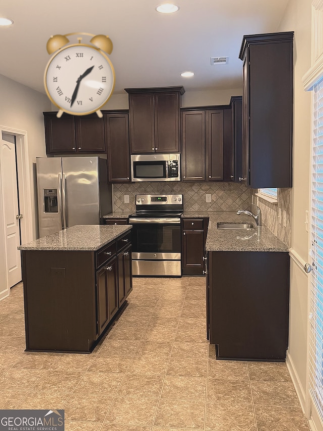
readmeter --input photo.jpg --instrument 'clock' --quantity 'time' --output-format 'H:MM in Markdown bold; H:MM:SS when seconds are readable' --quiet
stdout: **1:33**
